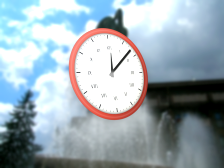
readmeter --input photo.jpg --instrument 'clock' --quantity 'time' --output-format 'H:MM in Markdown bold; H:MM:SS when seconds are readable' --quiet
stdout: **12:08**
